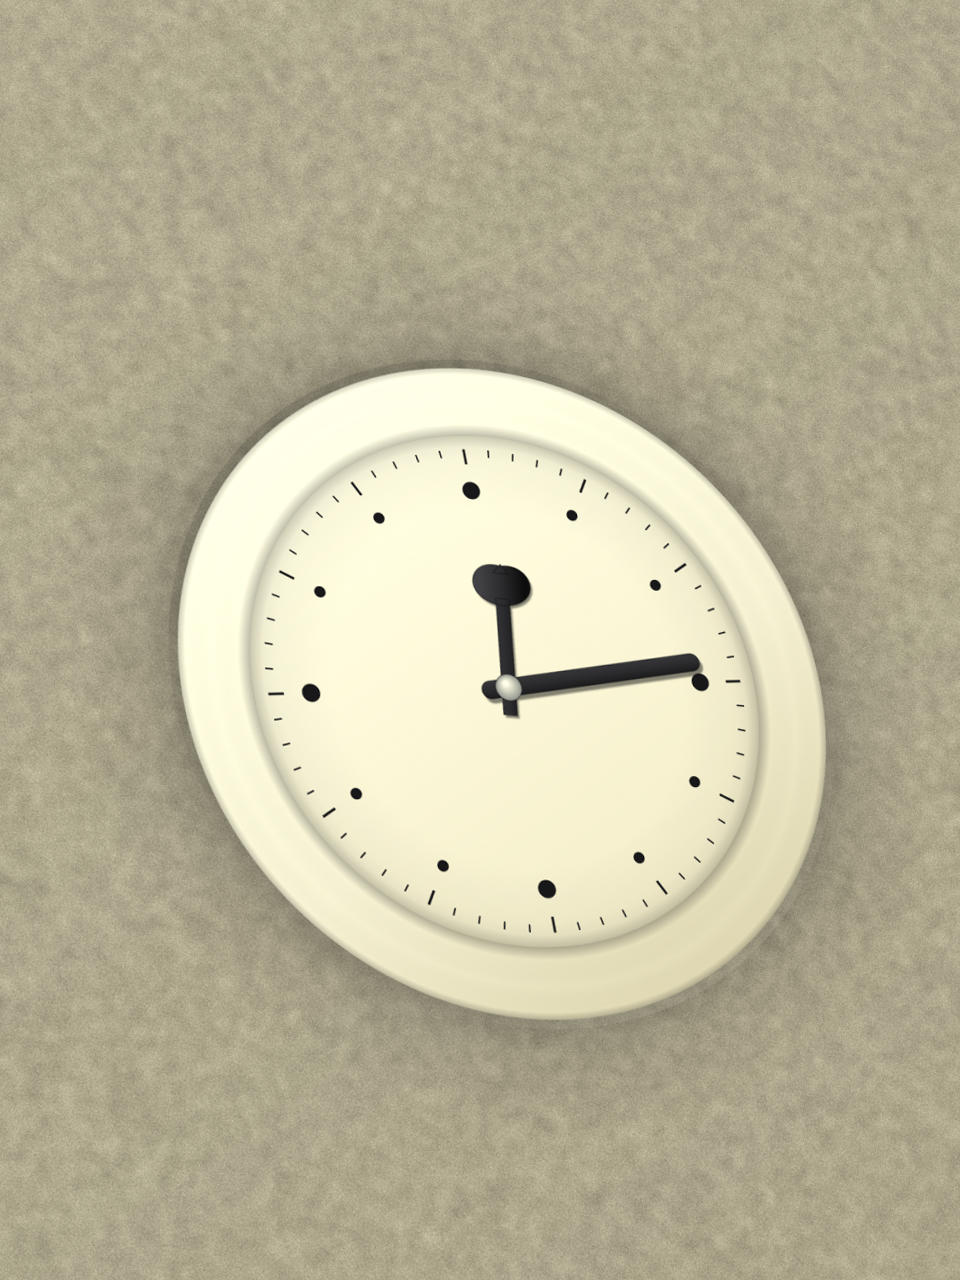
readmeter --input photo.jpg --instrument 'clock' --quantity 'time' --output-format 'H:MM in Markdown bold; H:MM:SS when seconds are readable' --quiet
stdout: **12:14**
